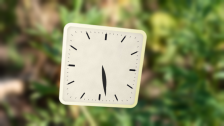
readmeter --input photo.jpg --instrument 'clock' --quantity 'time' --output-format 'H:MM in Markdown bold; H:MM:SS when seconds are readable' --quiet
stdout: **5:28**
